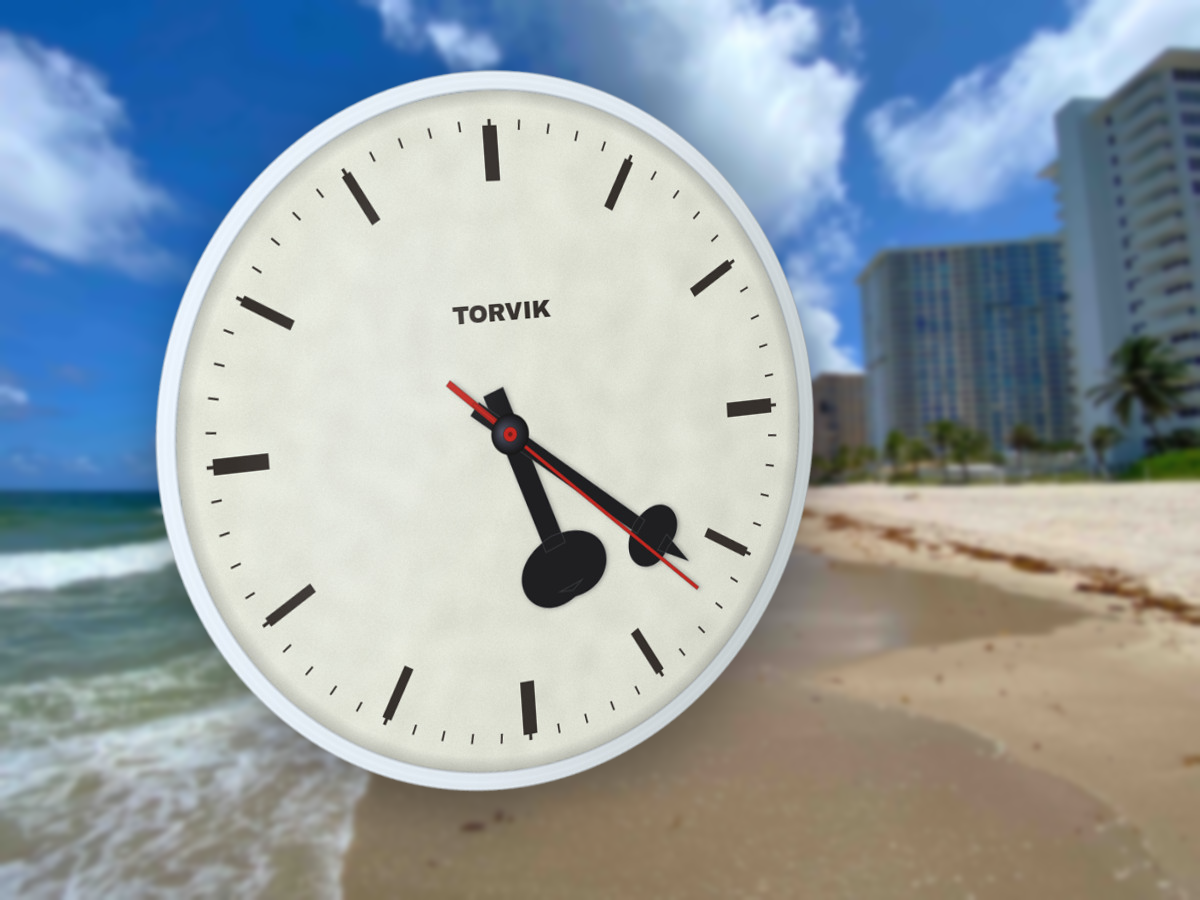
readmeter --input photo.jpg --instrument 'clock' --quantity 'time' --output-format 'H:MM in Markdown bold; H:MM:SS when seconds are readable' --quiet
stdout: **5:21:22**
